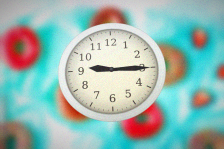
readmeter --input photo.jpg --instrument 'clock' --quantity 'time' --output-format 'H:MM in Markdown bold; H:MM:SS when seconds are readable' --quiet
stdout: **9:15**
